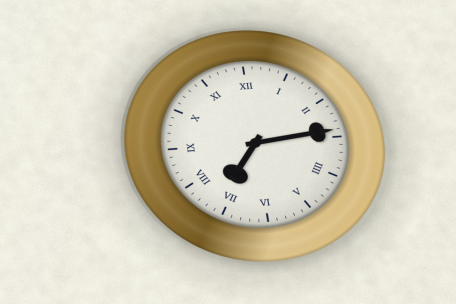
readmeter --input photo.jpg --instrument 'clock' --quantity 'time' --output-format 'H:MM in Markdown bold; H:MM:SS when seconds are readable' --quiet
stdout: **7:14**
